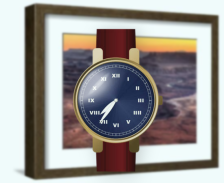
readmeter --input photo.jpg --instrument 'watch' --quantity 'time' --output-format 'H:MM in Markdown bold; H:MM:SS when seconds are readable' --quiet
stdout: **7:36**
